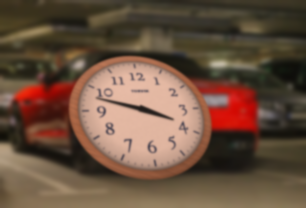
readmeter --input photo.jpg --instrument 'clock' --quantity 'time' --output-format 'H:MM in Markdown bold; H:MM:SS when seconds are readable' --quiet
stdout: **3:48**
